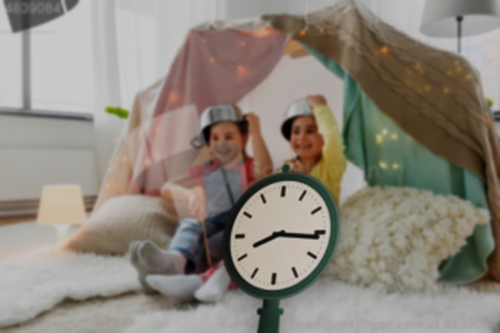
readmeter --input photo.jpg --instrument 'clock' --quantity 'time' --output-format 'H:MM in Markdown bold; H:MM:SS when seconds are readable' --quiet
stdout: **8:16**
